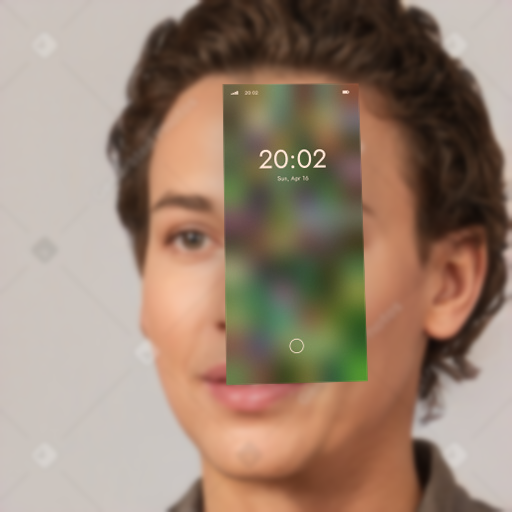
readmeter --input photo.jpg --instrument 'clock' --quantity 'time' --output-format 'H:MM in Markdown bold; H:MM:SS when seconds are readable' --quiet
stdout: **20:02**
